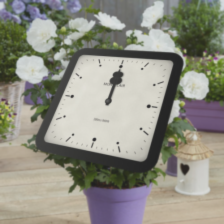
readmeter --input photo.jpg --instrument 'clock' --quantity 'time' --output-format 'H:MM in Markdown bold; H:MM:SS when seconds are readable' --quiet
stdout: **12:00**
